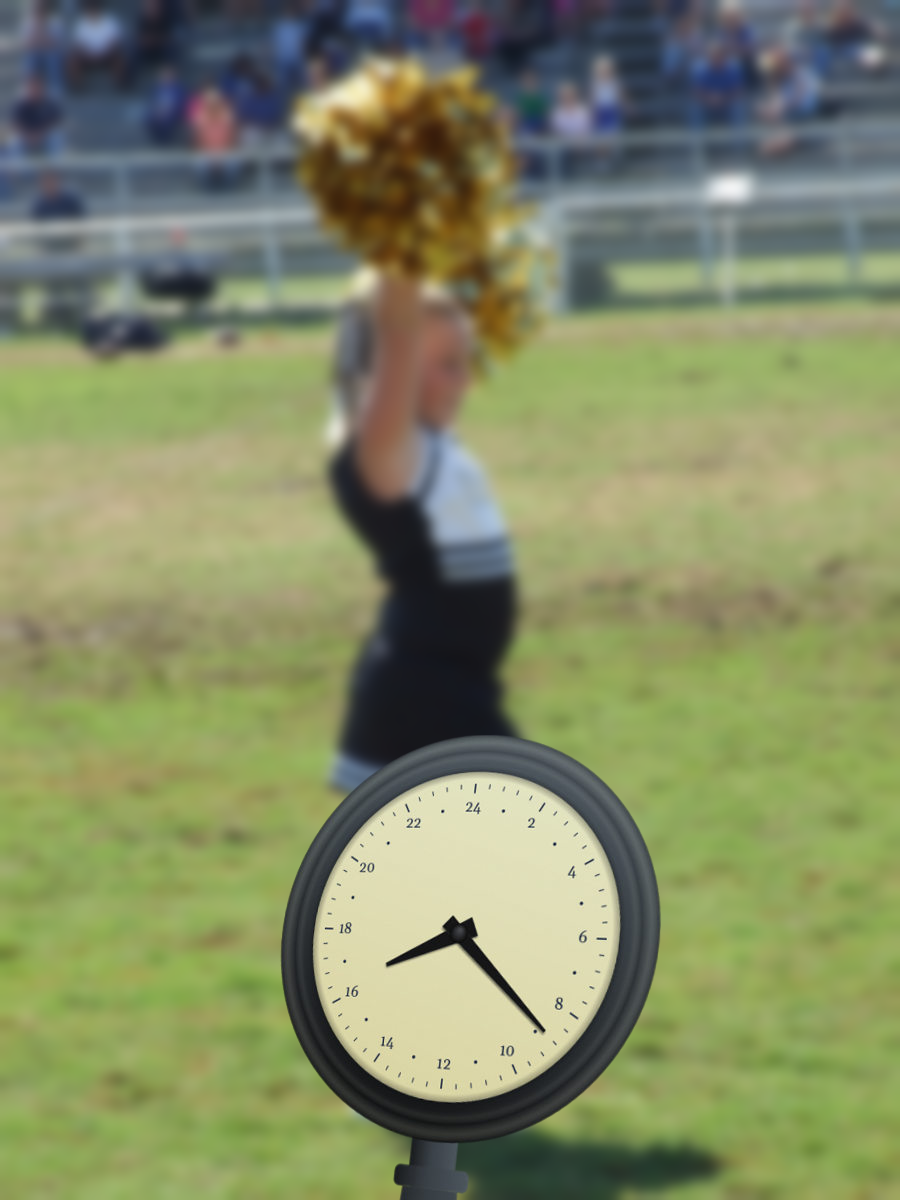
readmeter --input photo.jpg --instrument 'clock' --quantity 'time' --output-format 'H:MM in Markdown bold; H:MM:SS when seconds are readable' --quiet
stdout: **16:22**
